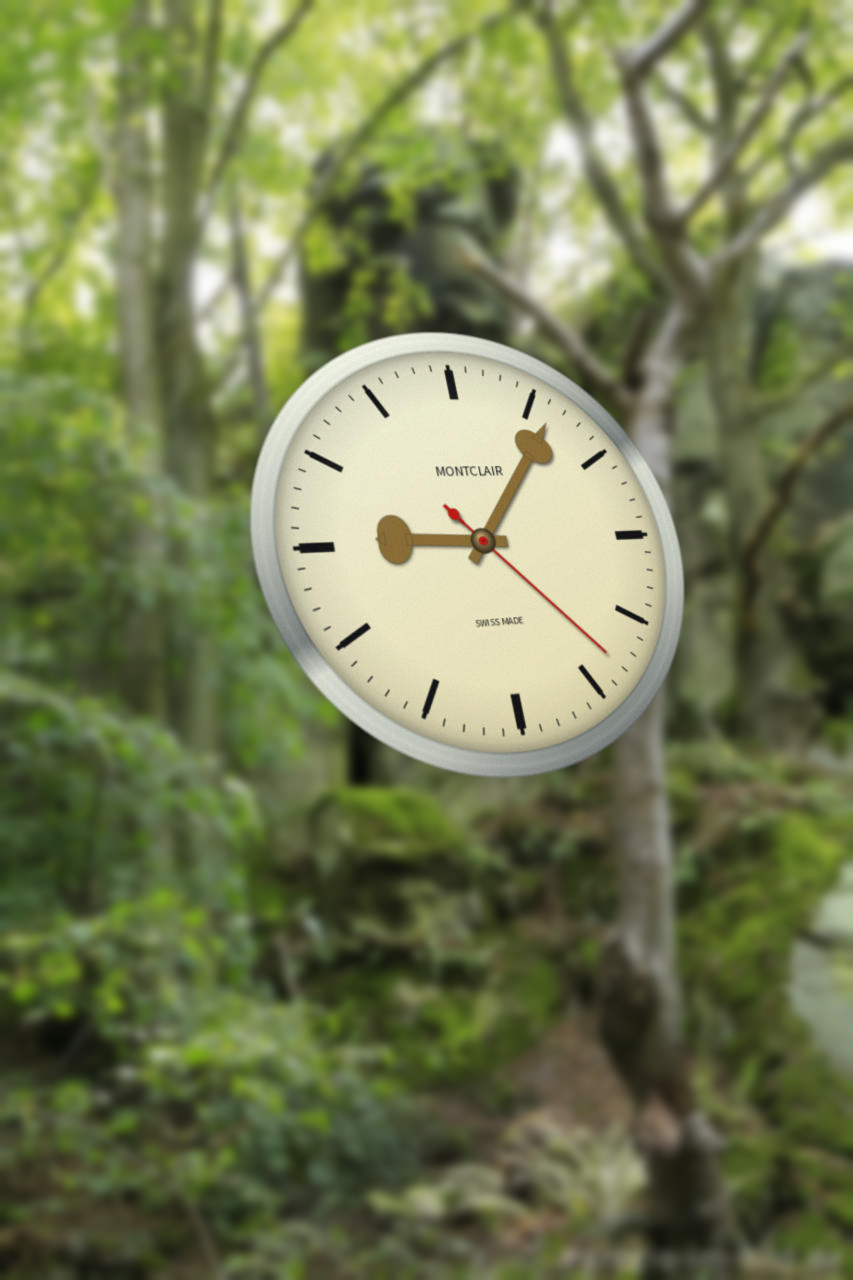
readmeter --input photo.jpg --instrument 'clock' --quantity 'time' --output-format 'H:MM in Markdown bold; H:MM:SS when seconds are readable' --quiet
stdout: **9:06:23**
